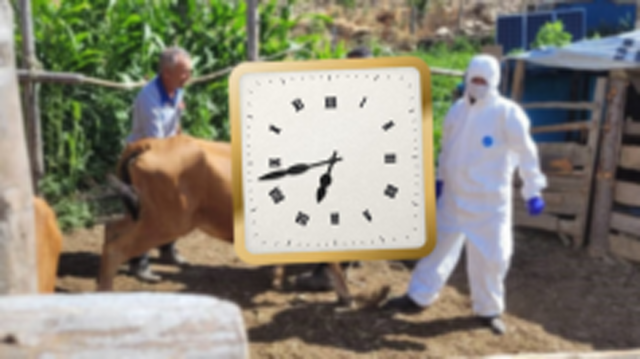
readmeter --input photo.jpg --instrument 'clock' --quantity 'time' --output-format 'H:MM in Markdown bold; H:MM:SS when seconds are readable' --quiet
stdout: **6:43**
